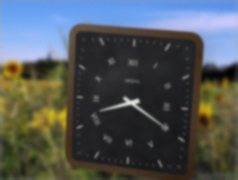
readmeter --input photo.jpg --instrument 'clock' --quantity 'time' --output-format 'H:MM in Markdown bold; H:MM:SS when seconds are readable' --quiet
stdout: **8:20**
